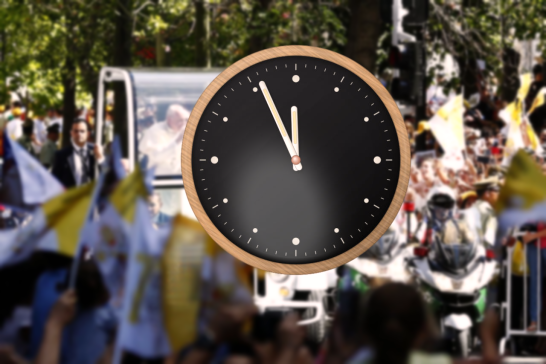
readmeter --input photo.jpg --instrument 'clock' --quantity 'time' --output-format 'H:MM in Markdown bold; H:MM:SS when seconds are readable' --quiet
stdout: **11:56**
